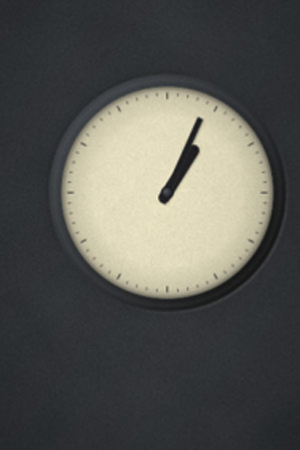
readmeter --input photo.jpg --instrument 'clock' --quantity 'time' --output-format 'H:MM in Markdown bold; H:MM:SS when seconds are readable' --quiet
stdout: **1:04**
